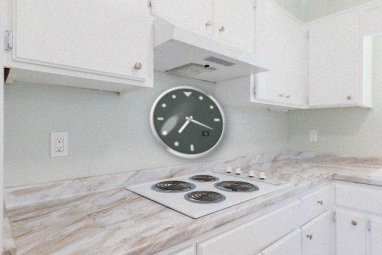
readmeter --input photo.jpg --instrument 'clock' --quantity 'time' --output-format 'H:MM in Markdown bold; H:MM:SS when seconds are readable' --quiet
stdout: **7:19**
